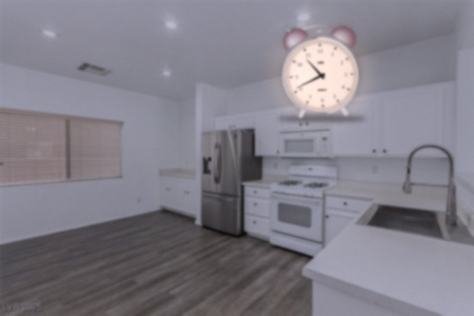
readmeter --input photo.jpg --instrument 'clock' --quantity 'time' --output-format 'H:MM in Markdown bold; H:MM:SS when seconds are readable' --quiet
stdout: **10:41**
